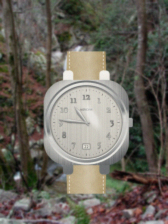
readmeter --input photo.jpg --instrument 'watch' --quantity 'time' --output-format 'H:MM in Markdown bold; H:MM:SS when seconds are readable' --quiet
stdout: **10:46**
